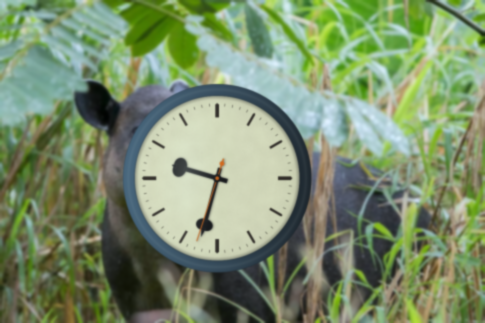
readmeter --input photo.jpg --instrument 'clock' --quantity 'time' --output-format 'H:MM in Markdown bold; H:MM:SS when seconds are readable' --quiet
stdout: **9:32:33**
